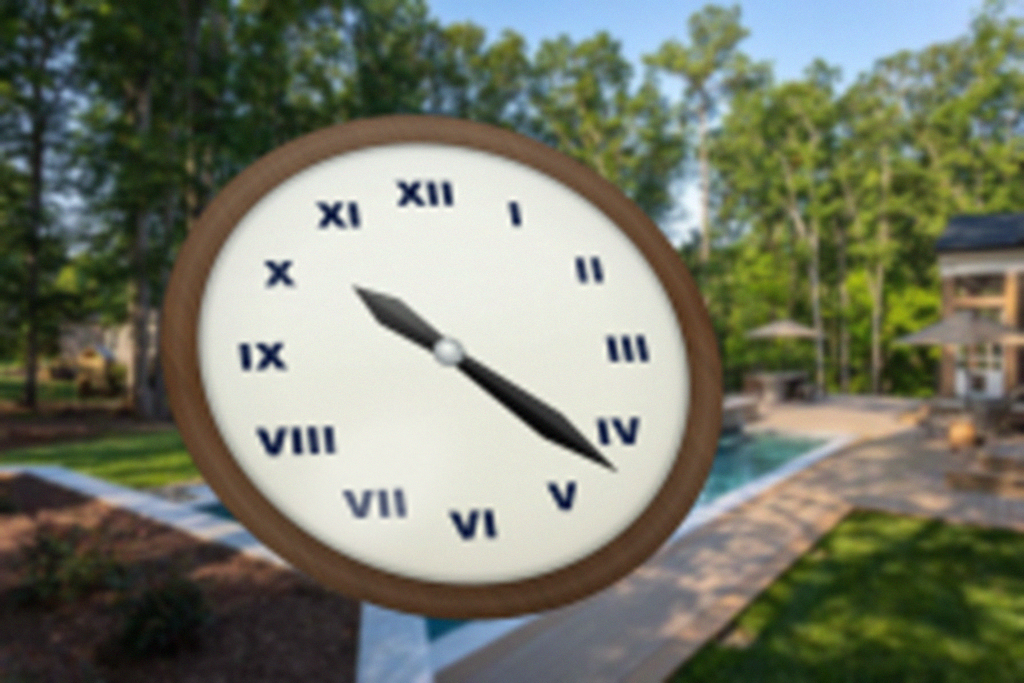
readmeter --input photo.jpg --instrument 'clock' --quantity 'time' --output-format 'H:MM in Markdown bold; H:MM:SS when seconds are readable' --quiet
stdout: **10:22**
